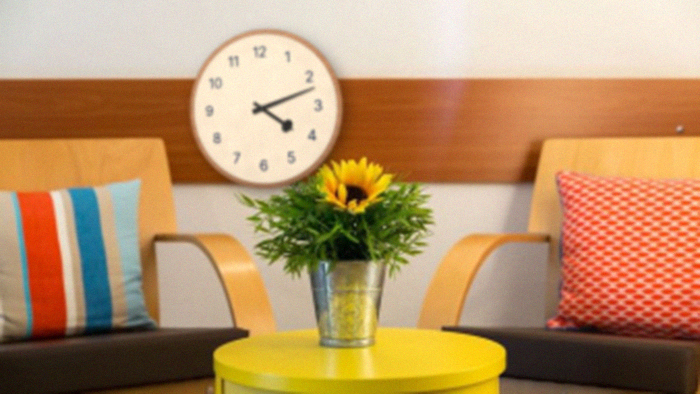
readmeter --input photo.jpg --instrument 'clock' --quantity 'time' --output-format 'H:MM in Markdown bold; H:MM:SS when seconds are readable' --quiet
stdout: **4:12**
